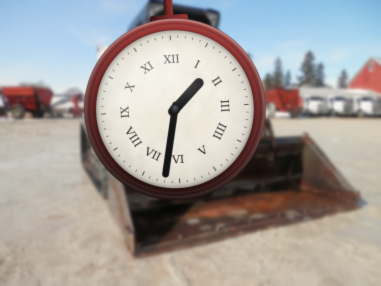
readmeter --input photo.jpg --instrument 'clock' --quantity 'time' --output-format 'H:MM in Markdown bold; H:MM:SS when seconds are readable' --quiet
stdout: **1:32**
